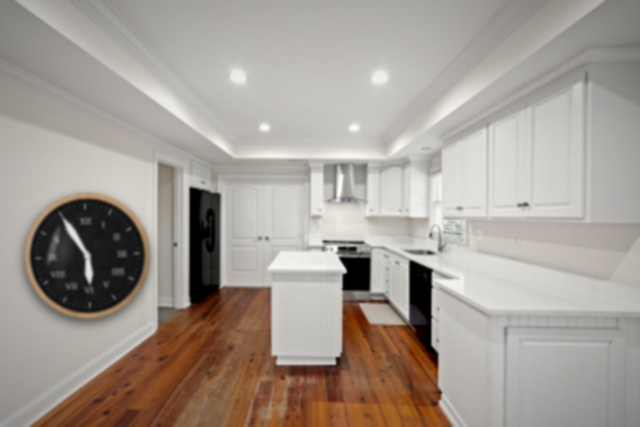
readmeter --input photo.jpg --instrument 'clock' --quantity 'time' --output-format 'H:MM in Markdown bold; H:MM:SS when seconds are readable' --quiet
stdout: **5:55**
